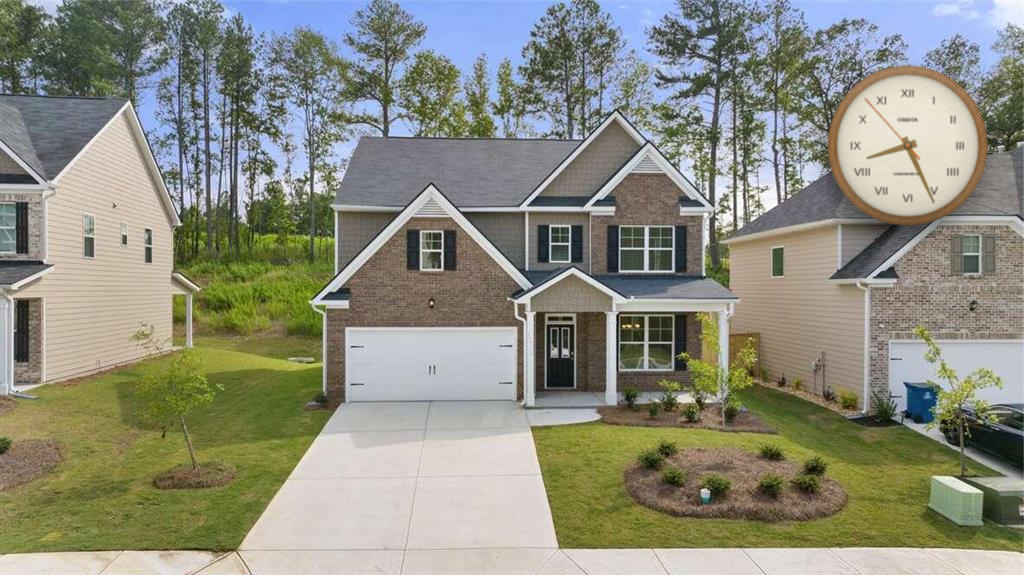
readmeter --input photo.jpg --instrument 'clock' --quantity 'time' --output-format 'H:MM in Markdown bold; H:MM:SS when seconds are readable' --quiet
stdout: **8:25:53**
